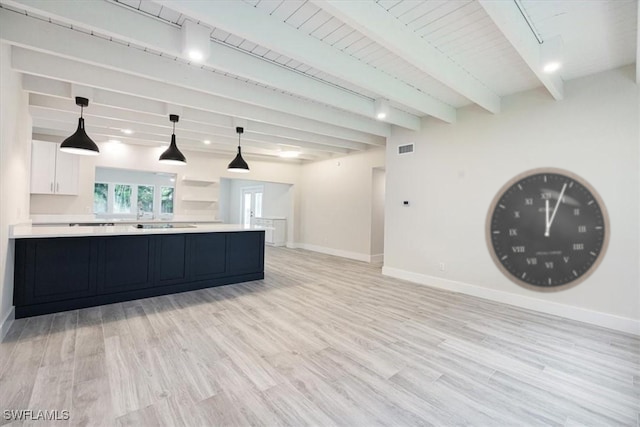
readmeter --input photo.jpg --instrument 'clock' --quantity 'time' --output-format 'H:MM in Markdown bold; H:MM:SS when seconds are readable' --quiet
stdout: **12:04**
